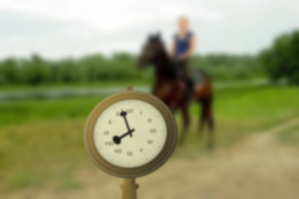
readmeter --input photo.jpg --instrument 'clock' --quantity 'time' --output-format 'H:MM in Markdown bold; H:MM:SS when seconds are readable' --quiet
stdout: **7:57**
